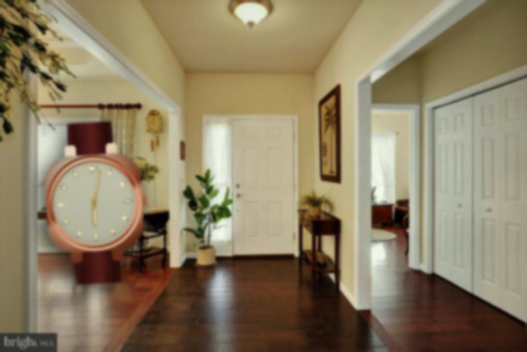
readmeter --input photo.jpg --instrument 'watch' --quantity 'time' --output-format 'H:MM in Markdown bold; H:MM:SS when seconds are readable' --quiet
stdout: **6:02**
